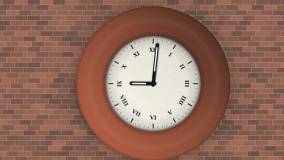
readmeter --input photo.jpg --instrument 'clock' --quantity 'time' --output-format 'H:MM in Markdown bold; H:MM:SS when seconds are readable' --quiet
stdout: **9:01**
